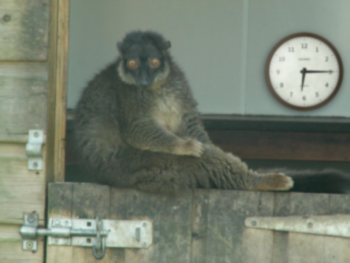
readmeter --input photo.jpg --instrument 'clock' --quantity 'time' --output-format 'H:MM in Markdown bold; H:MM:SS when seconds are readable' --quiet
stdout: **6:15**
